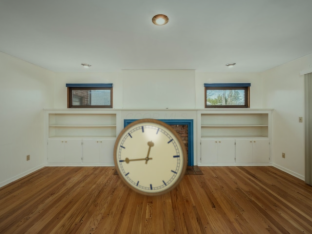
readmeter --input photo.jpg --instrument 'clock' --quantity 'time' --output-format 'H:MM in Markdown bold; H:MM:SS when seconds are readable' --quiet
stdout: **12:45**
